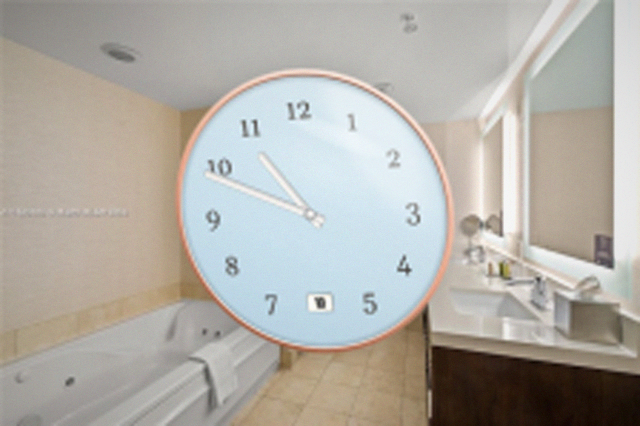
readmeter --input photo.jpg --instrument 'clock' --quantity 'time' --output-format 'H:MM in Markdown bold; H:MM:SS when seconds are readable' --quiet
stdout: **10:49**
